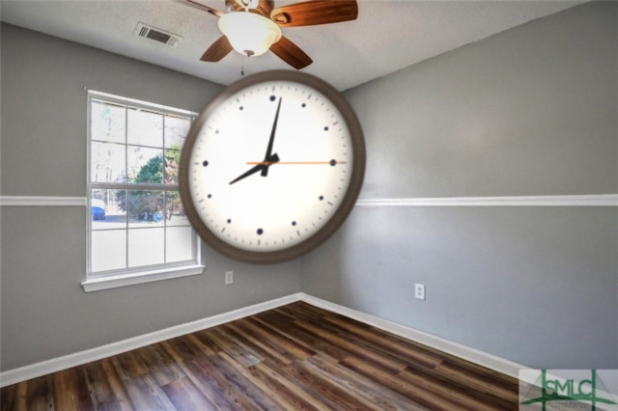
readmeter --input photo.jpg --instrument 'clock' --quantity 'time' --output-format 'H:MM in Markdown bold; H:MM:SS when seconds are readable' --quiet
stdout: **8:01:15**
